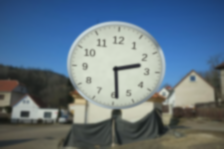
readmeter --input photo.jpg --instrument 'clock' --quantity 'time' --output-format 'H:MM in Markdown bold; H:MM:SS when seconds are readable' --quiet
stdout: **2:29**
